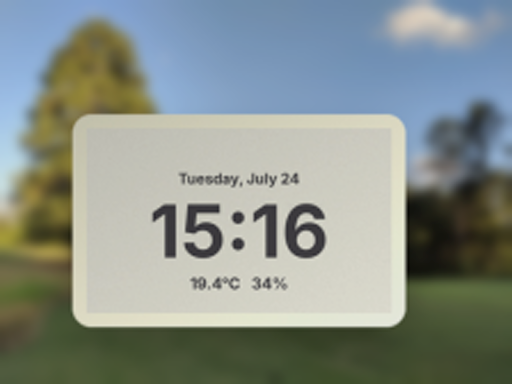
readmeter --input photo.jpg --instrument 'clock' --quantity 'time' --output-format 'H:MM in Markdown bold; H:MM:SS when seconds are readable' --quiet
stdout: **15:16**
